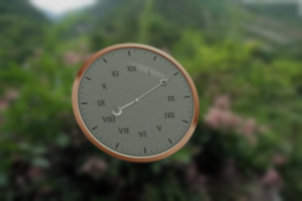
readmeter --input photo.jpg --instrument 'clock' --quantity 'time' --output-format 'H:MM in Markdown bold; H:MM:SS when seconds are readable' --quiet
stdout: **8:10**
